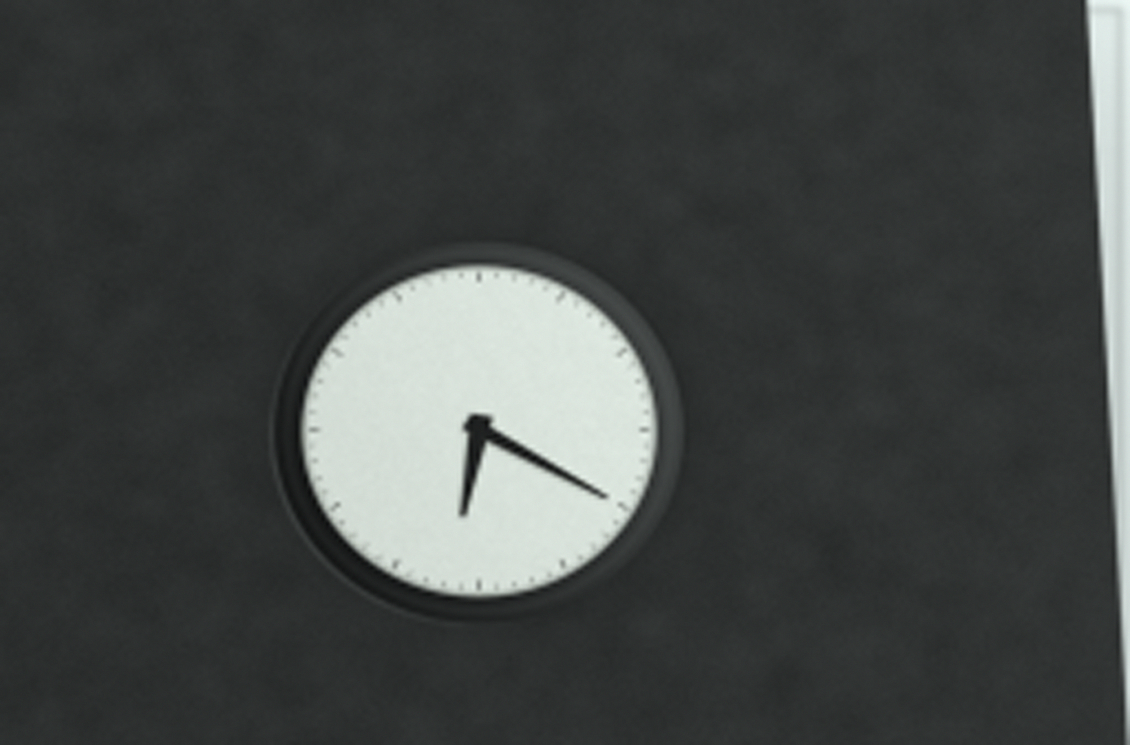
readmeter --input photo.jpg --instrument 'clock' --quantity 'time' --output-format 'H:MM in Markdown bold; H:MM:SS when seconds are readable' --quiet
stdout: **6:20**
